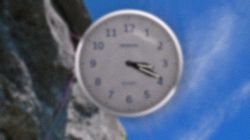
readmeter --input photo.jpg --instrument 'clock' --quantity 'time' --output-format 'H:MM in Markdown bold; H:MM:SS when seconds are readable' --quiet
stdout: **3:19**
